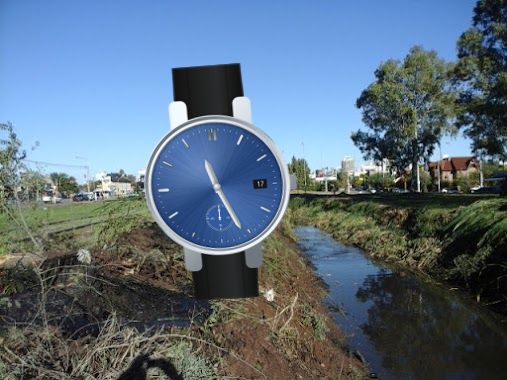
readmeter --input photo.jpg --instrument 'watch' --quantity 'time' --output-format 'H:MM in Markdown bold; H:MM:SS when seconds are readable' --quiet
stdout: **11:26**
